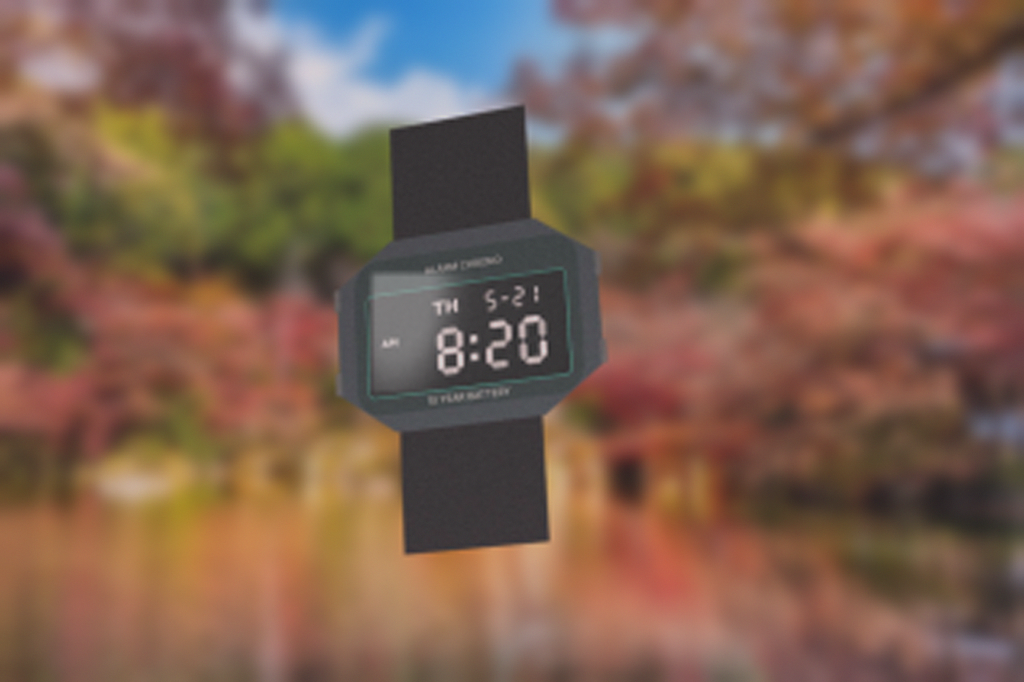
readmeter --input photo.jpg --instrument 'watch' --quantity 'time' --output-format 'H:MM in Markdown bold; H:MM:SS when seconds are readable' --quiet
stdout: **8:20**
